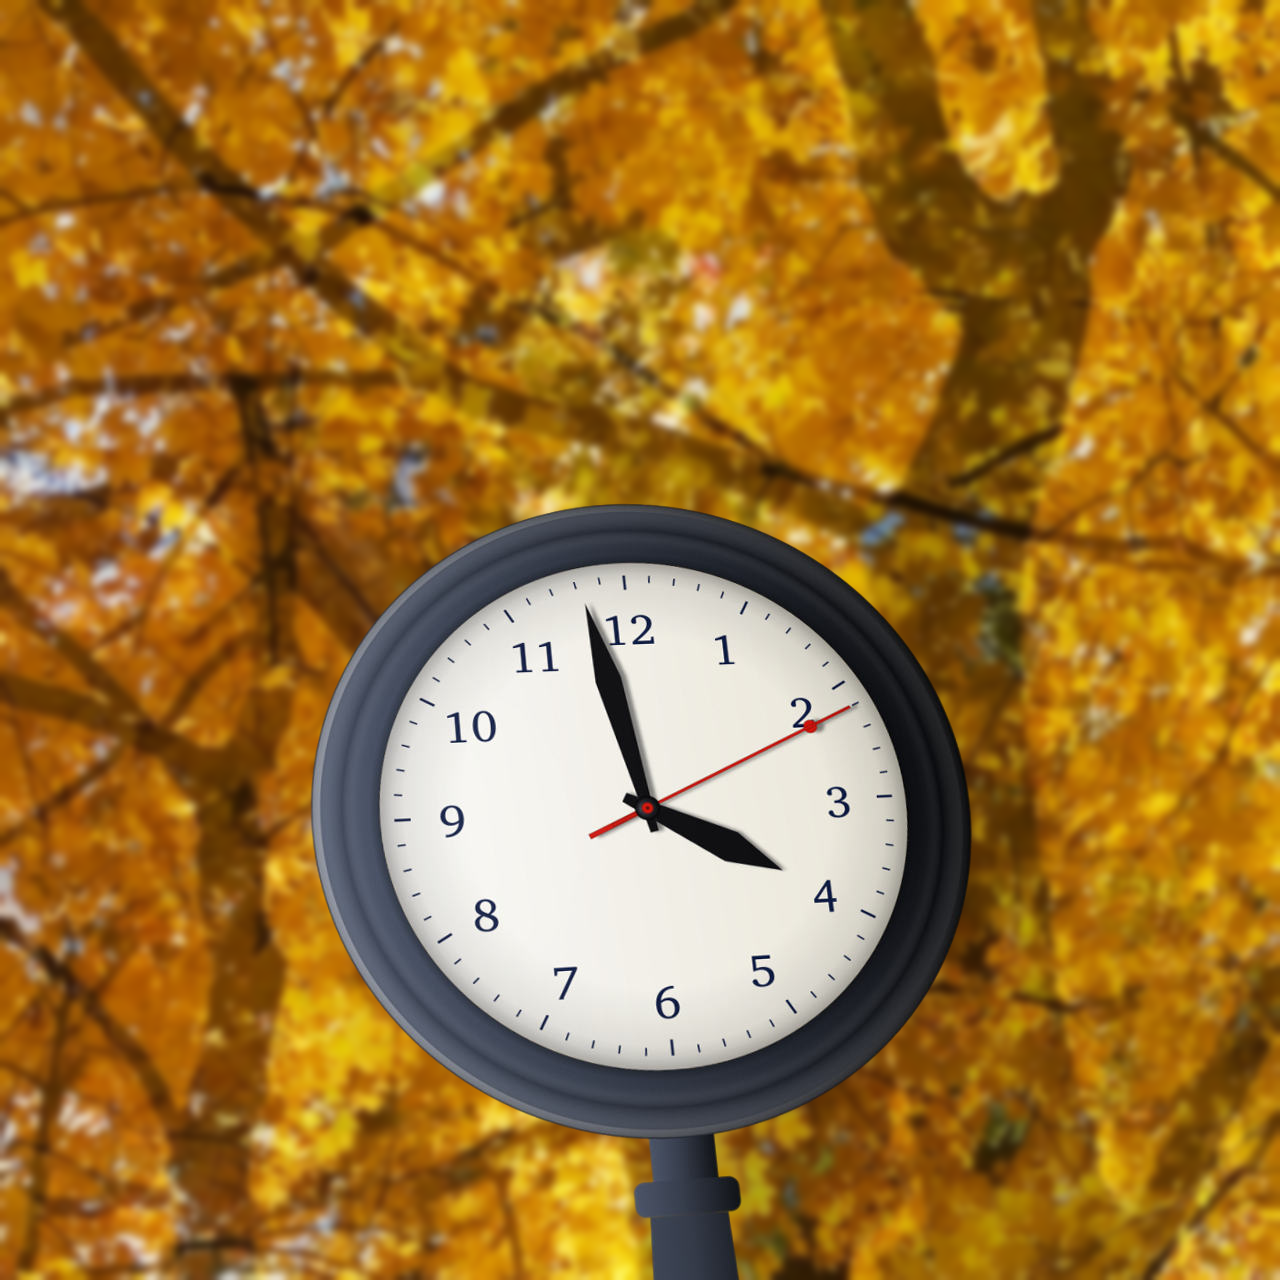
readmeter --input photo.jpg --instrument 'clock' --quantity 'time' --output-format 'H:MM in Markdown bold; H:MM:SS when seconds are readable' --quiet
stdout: **3:58:11**
